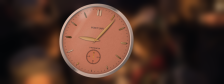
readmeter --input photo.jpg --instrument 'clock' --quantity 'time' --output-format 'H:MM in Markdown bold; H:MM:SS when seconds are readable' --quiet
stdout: **9:06**
